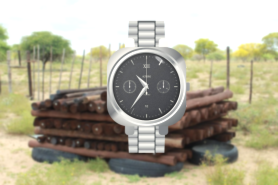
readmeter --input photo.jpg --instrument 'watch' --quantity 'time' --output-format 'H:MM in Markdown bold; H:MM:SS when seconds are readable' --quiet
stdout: **10:36**
